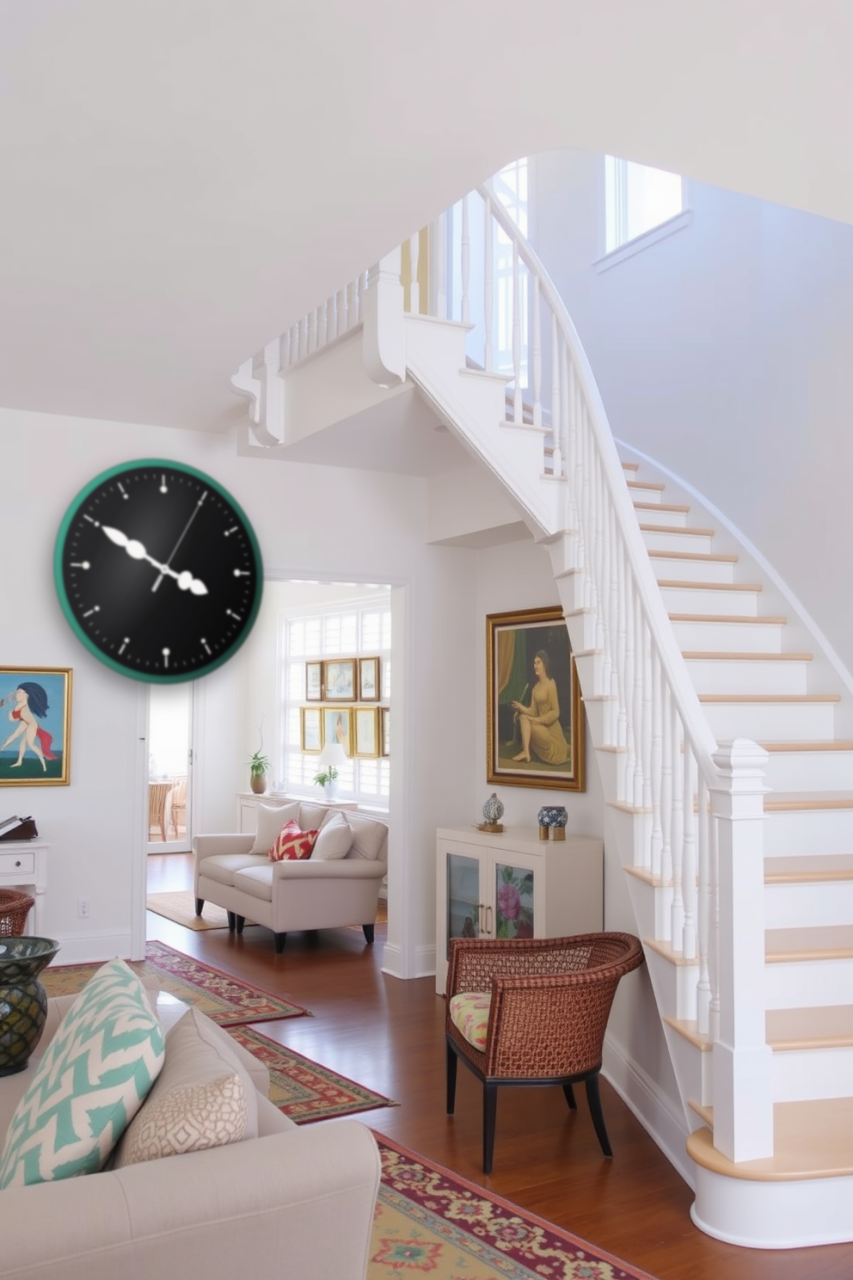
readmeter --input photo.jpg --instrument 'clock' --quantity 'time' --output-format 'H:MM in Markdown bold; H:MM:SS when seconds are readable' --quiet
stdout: **3:50:05**
